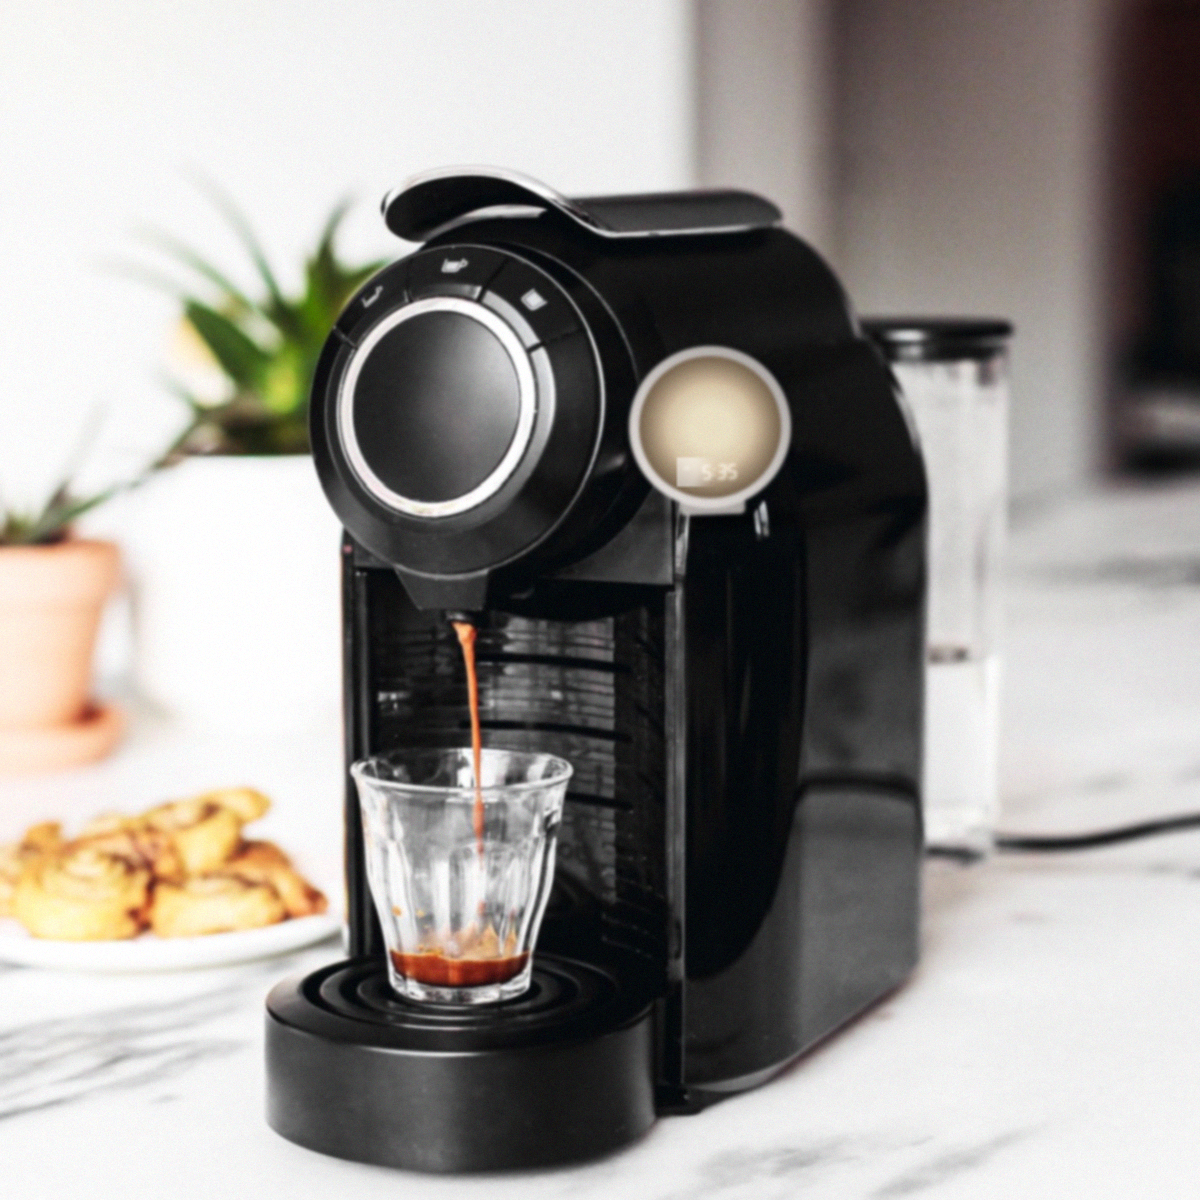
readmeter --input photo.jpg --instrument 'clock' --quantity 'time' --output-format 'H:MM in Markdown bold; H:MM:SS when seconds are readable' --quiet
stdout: **5:35**
